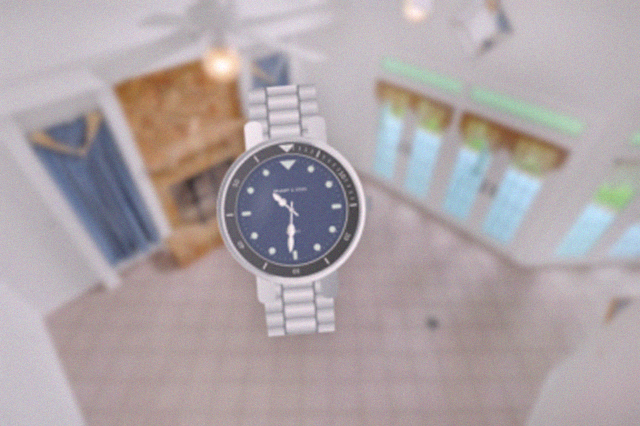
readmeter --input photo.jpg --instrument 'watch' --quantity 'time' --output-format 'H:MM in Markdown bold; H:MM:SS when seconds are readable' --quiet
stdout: **10:31**
